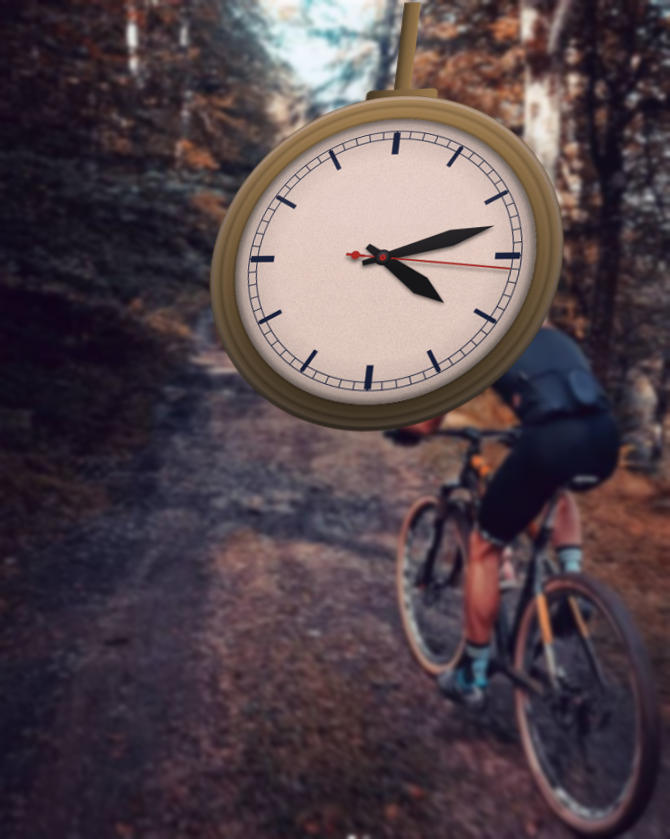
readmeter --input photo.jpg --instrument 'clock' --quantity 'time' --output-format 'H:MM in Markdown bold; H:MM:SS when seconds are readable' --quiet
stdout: **4:12:16**
